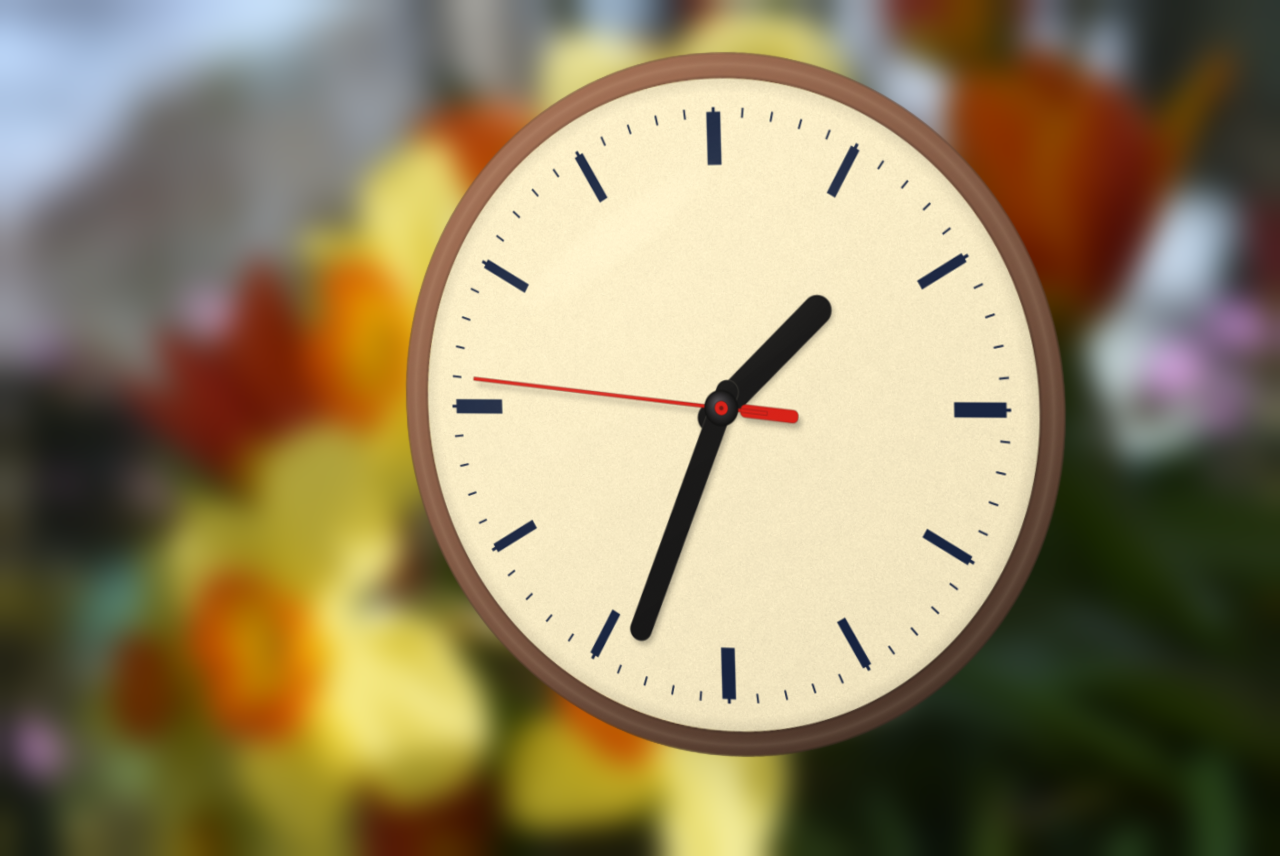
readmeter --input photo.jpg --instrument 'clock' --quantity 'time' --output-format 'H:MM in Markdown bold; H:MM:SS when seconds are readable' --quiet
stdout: **1:33:46**
